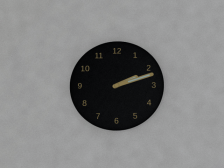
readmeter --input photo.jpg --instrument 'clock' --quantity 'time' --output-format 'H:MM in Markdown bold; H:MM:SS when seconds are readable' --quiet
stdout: **2:12**
